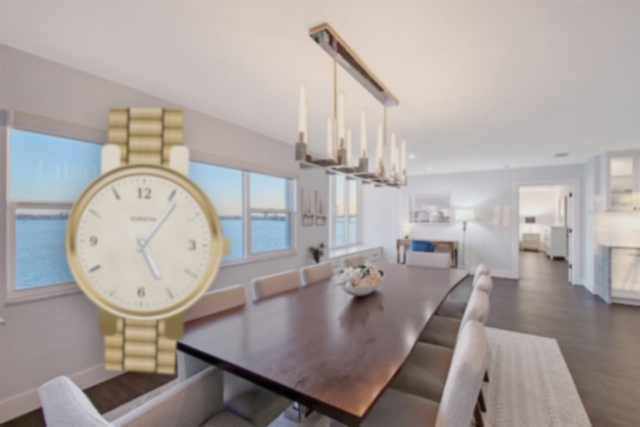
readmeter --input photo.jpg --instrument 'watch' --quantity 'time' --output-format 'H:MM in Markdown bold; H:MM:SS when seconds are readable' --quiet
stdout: **5:06**
